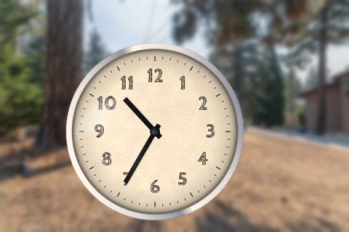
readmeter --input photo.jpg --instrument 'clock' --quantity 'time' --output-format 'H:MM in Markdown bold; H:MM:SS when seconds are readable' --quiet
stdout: **10:35**
